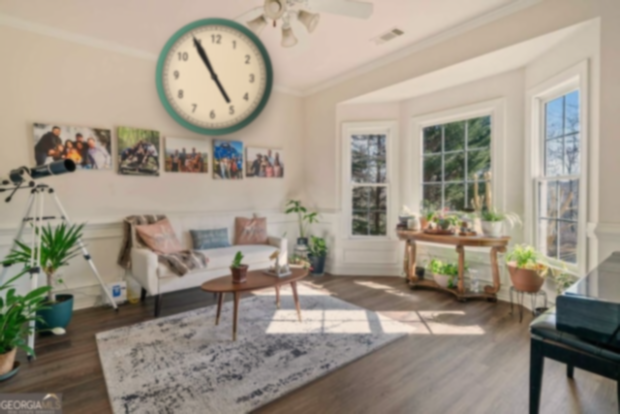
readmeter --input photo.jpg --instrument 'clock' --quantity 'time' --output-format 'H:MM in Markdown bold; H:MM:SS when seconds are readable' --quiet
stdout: **4:55**
